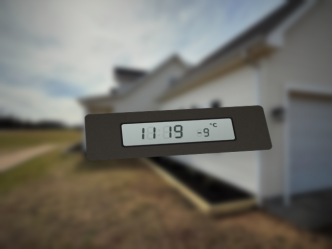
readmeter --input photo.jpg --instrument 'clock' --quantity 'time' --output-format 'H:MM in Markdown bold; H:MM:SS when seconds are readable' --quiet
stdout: **11:19**
